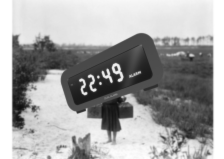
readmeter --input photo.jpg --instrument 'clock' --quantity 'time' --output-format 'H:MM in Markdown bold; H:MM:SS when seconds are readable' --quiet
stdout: **22:49**
